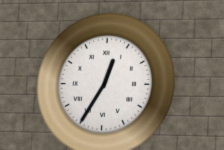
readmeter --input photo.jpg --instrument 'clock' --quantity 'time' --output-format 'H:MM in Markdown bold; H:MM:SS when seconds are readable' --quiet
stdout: **12:35**
